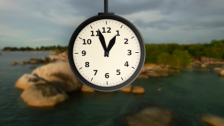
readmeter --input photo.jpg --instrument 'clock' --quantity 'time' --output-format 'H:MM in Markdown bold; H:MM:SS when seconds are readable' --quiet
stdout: **12:57**
